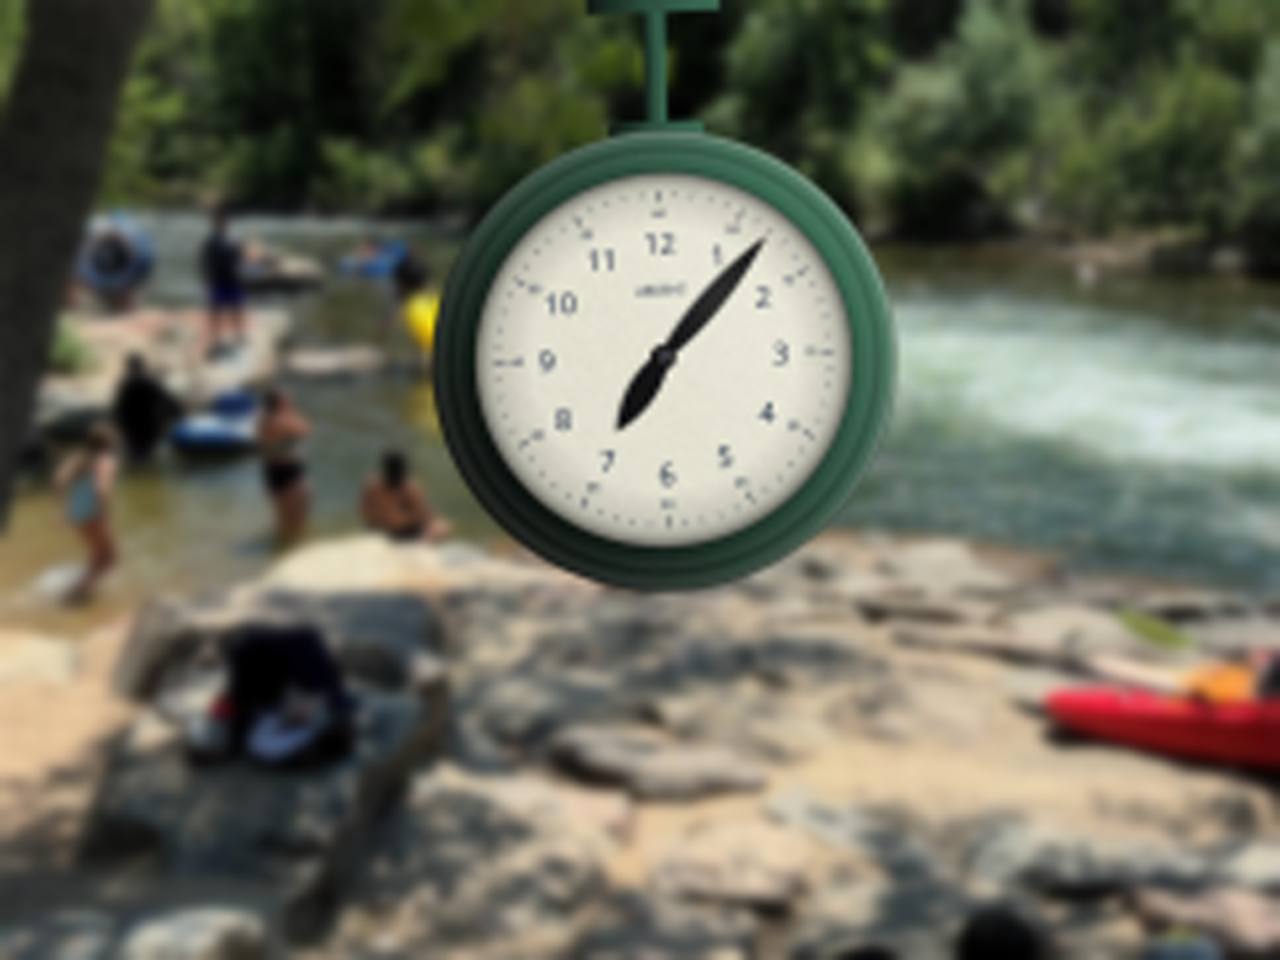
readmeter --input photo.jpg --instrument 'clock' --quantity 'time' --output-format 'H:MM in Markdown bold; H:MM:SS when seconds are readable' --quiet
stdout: **7:07**
